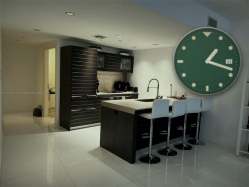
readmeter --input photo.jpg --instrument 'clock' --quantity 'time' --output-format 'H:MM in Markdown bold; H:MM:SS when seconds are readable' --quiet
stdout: **1:18**
